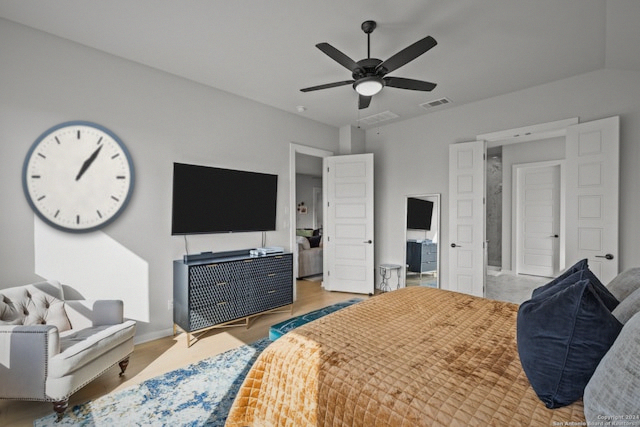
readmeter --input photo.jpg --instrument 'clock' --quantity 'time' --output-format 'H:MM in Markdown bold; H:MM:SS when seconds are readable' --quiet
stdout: **1:06**
